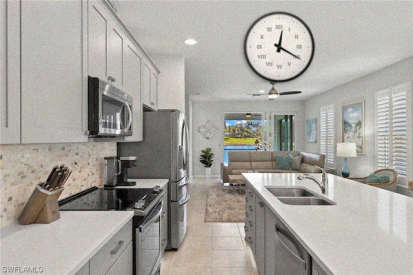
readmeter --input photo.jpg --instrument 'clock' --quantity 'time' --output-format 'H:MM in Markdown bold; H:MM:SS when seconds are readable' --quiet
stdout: **12:20**
